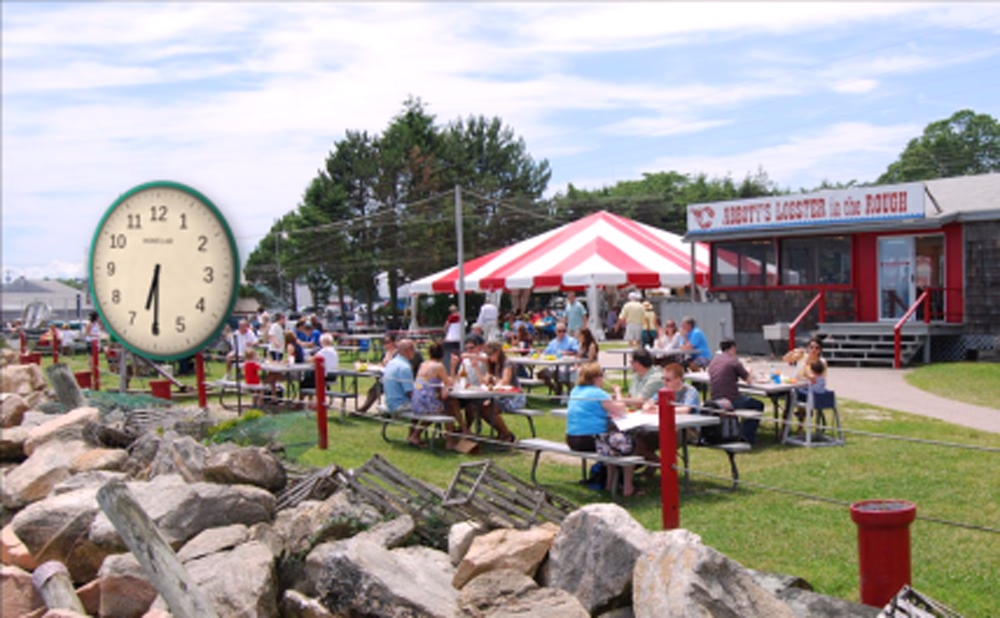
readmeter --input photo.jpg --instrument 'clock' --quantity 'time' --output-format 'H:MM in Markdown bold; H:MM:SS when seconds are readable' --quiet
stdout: **6:30**
